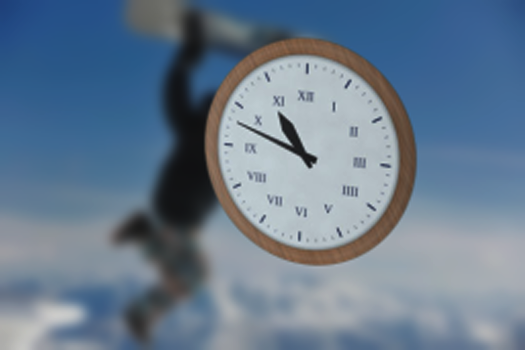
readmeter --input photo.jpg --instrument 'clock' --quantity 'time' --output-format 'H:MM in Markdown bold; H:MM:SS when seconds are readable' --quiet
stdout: **10:48**
